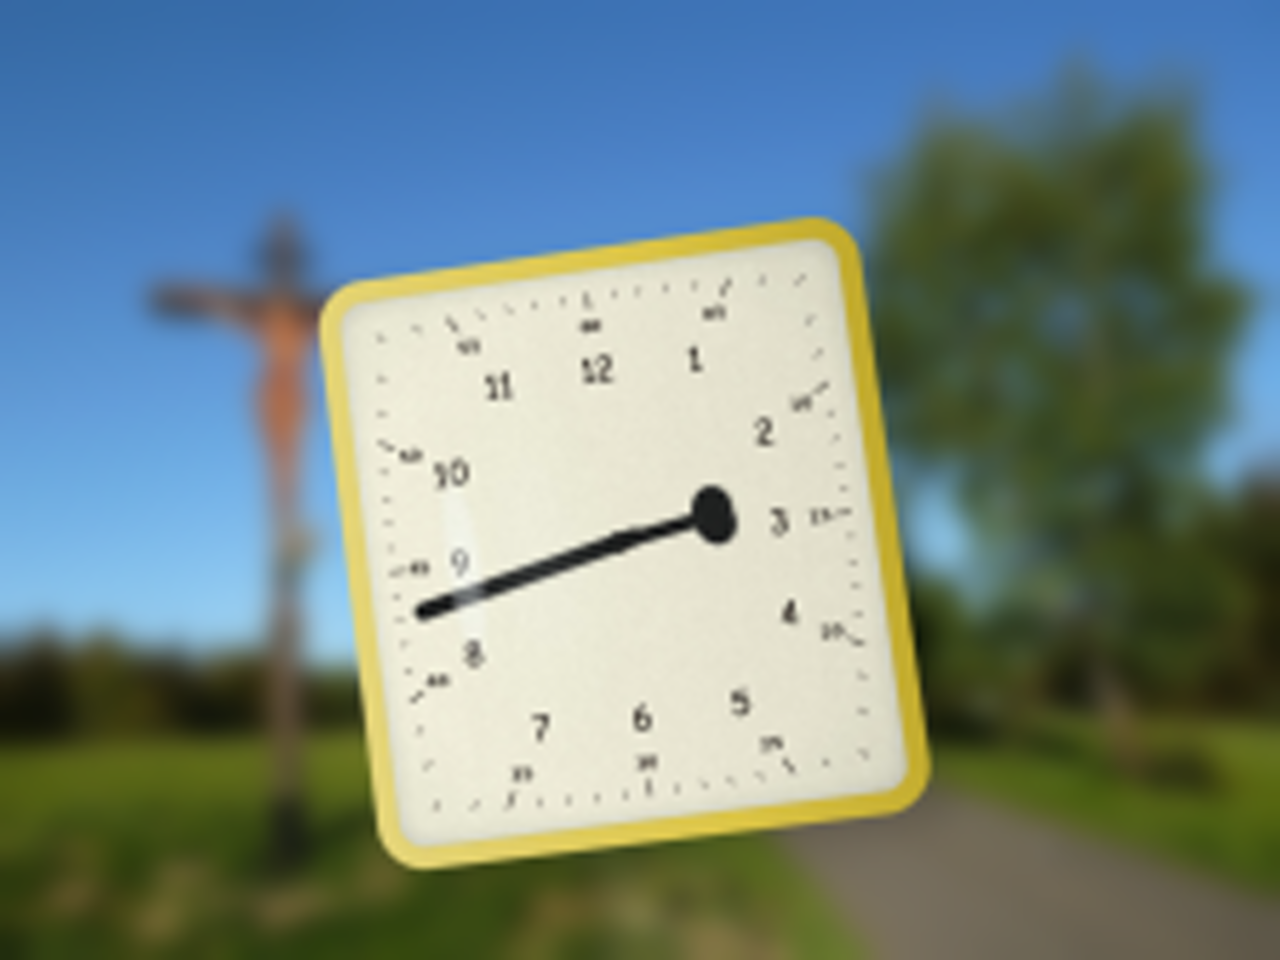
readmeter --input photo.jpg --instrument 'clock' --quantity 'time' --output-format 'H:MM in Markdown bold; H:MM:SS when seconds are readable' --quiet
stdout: **2:43**
